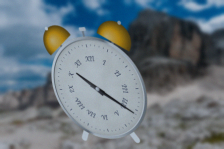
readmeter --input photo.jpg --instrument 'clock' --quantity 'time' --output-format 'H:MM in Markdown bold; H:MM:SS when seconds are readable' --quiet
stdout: **10:21**
